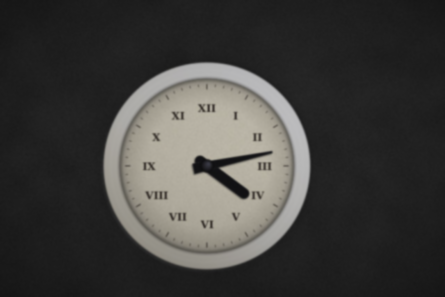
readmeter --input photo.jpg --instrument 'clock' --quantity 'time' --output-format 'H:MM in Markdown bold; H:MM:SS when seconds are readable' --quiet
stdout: **4:13**
